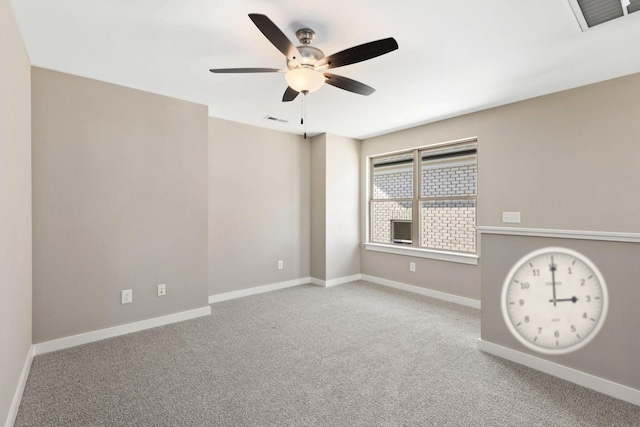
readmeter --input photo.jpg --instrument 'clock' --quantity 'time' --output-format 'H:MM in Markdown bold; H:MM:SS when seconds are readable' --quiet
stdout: **3:00**
